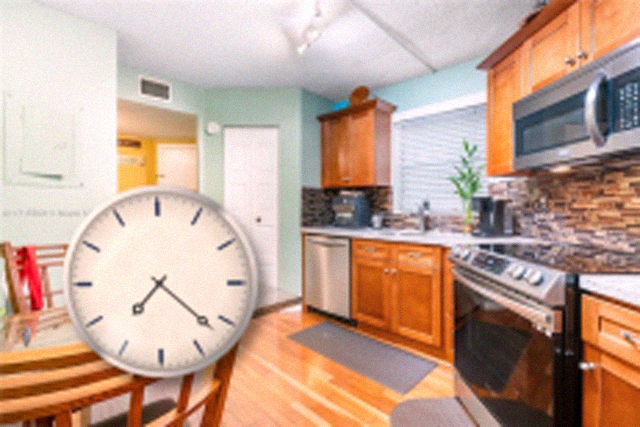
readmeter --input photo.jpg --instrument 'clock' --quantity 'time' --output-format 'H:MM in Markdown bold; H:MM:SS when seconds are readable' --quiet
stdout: **7:22**
